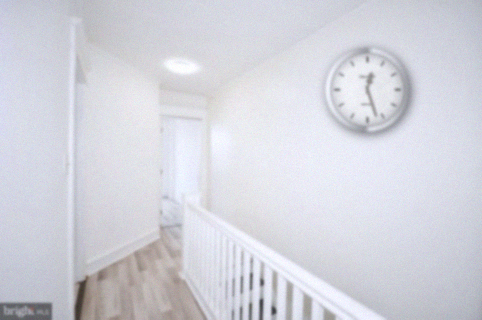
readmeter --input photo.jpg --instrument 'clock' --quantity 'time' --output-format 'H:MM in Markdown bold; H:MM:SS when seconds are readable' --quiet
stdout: **12:27**
